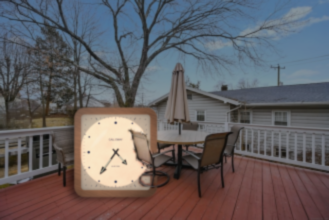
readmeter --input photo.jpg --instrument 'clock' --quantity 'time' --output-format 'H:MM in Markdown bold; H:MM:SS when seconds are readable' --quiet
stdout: **4:36**
